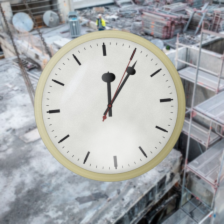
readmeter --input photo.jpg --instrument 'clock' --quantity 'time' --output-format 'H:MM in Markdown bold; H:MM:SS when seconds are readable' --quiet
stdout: **12:06:05**
